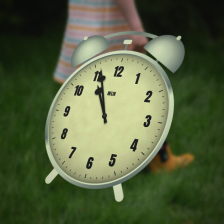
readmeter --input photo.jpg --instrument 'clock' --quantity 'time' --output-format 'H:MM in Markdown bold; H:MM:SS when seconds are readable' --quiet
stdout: **10:56**
